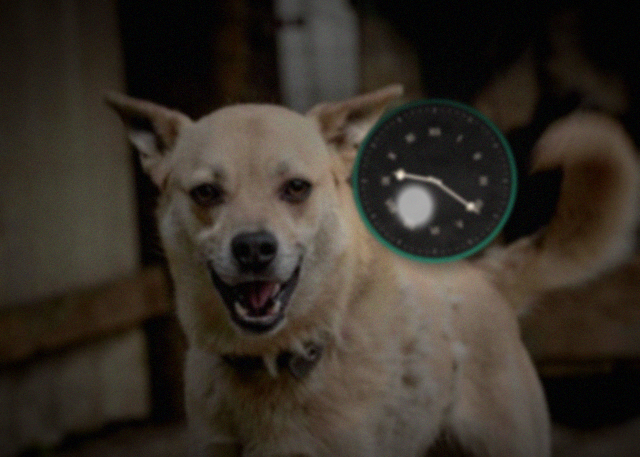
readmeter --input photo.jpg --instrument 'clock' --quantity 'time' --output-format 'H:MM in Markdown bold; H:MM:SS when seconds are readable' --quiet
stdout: **9:21**
